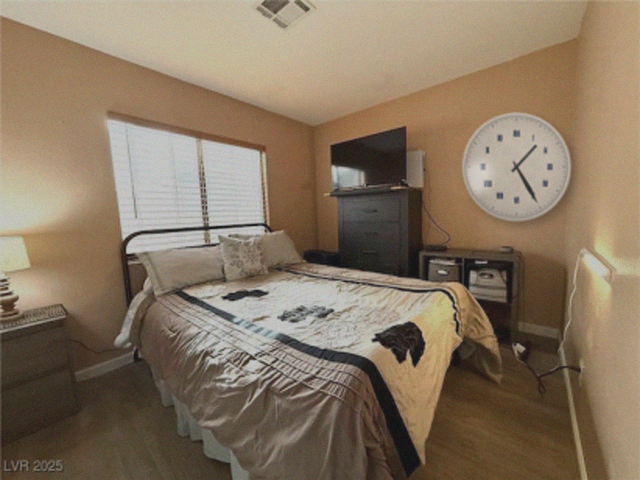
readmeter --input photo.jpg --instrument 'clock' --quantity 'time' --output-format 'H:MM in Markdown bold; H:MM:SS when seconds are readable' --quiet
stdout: **1:25**
